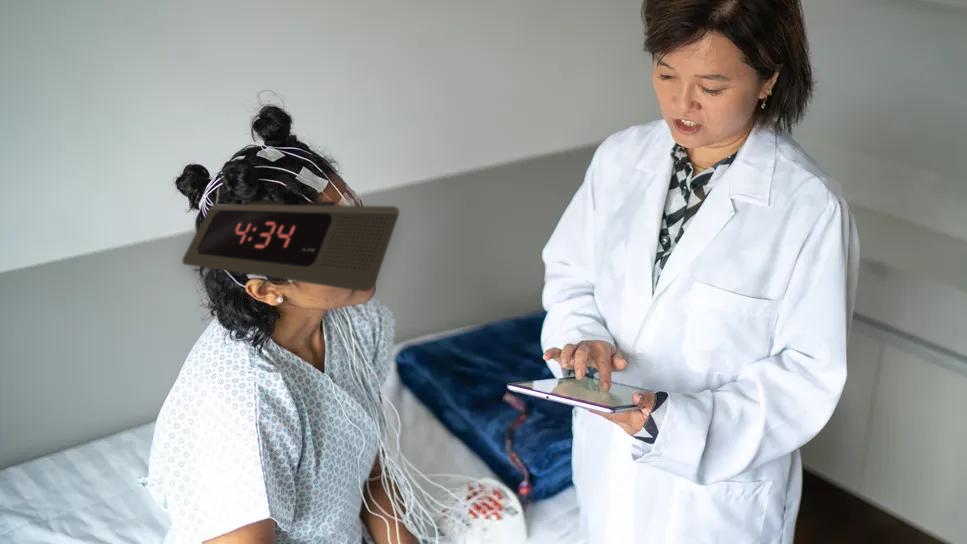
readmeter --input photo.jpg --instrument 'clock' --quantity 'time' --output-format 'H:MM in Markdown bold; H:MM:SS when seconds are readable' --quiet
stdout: **4:34**
